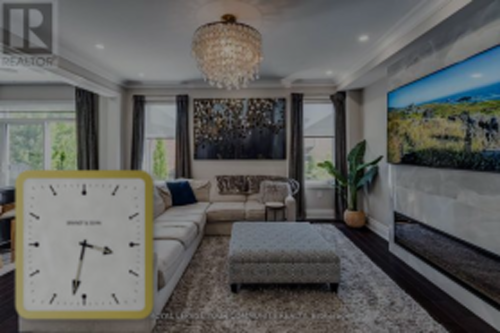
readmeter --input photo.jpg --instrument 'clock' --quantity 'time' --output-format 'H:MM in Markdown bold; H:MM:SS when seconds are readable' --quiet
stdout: **3:32**
